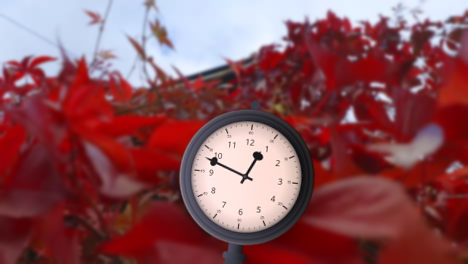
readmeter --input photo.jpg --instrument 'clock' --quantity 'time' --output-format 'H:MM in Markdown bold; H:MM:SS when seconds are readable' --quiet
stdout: **12:48**
